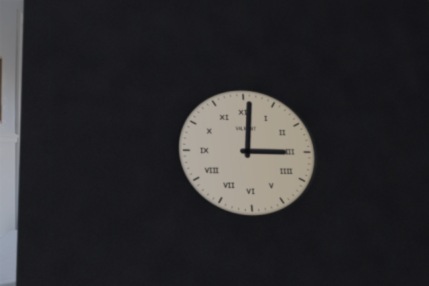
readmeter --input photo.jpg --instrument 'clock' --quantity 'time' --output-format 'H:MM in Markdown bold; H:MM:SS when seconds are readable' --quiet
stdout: **3:01**
